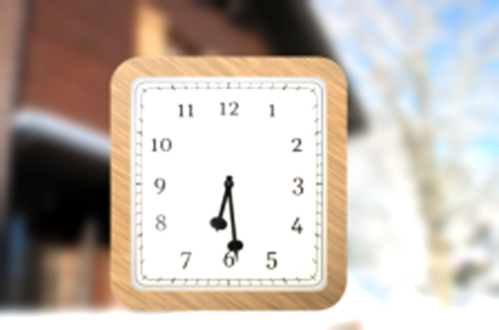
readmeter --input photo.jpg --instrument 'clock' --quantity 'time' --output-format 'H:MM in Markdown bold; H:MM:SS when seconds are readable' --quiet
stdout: **6:29**
